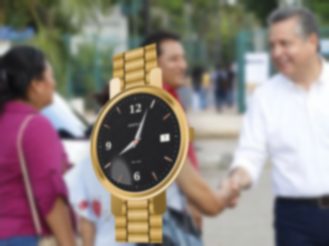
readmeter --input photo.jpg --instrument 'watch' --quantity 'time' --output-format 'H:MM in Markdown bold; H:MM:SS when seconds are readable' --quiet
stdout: **8:04**
